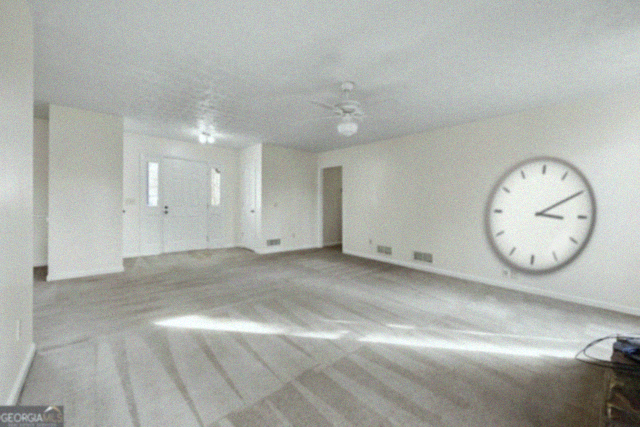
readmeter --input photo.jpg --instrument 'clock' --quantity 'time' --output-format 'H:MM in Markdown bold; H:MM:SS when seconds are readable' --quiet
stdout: **3:10**
